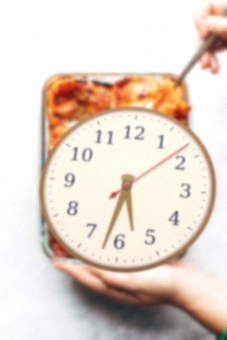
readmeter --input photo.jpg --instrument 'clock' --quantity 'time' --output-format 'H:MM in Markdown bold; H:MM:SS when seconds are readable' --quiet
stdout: **5:32:08**
